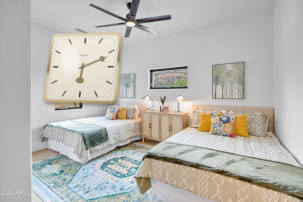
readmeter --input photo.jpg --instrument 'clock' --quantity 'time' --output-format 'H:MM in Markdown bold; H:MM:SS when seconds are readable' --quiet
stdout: **6:11**
